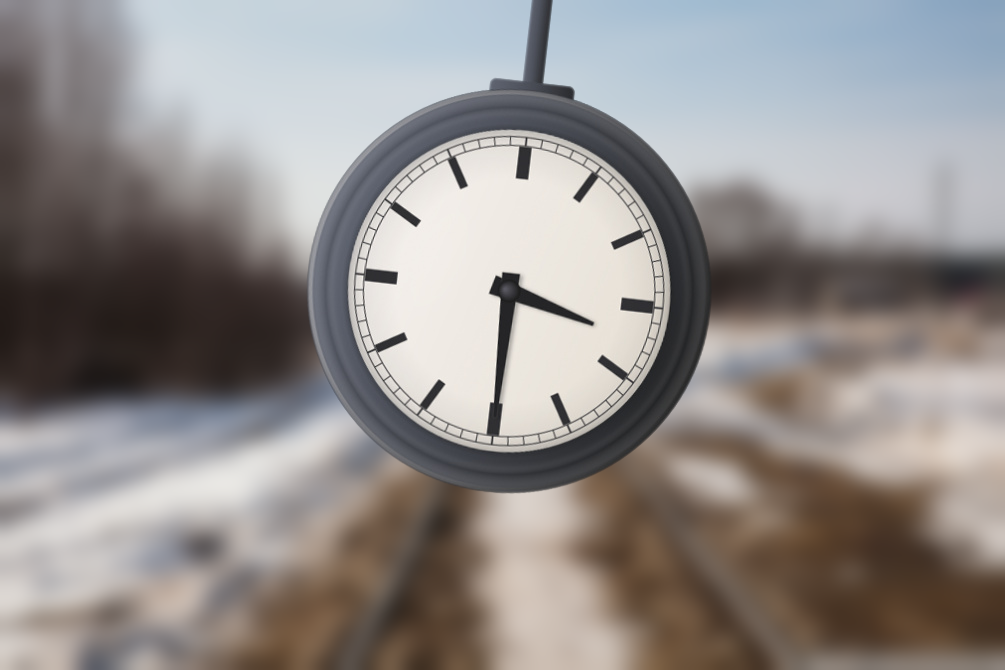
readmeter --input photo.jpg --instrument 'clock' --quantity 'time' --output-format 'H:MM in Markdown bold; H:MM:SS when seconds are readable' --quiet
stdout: **3:30**
